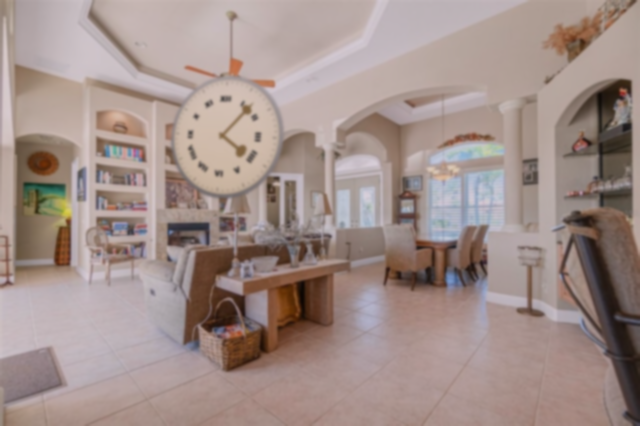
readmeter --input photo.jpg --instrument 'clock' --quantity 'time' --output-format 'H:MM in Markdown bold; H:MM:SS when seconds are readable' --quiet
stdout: **4:07**
